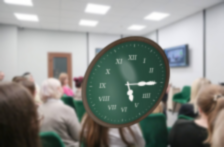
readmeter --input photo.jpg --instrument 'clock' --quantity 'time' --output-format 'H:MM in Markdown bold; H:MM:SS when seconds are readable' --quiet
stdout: **5:15**
